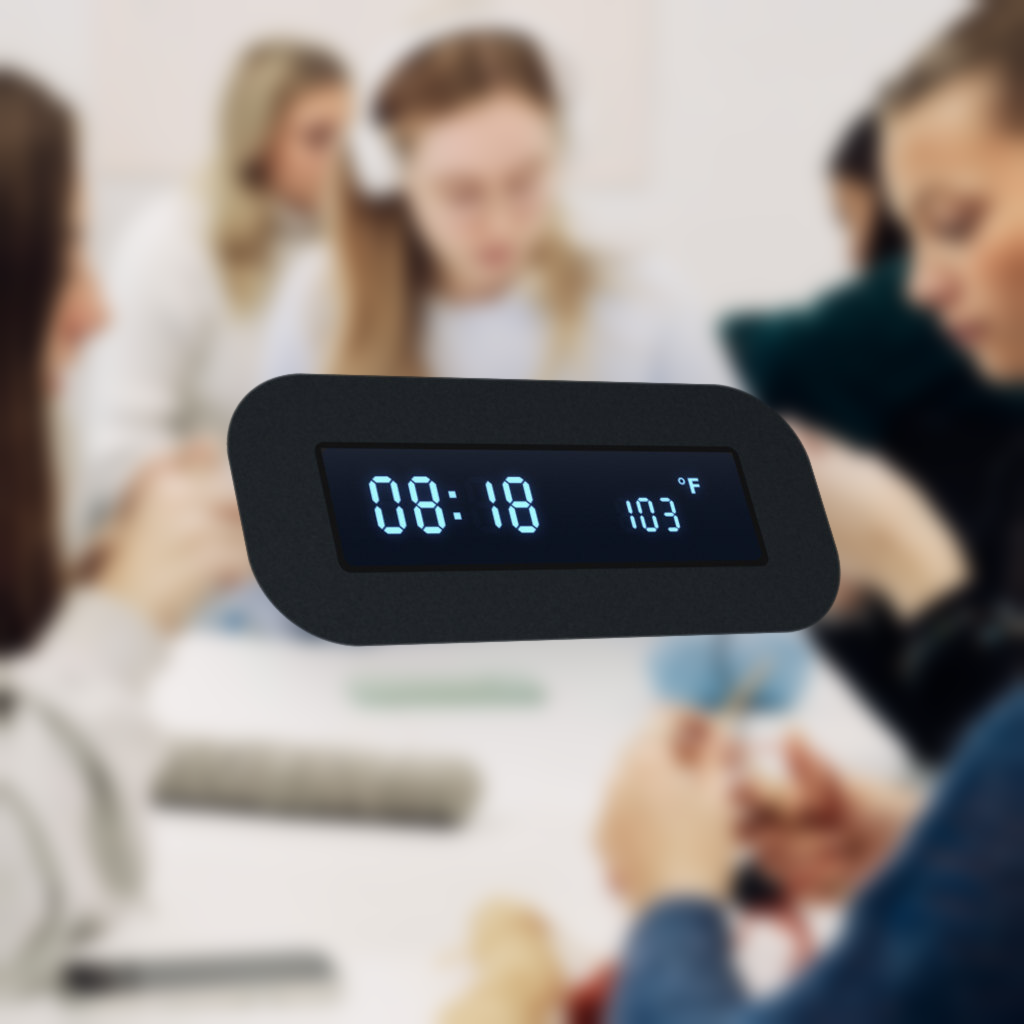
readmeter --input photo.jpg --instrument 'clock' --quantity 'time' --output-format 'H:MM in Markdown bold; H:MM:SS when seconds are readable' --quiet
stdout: **8:18**
